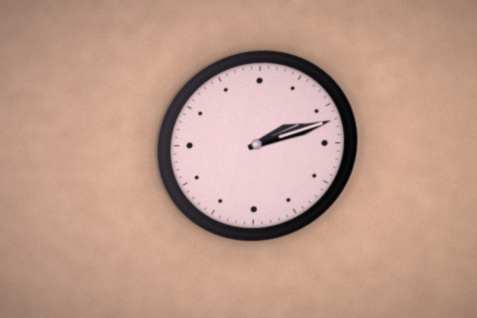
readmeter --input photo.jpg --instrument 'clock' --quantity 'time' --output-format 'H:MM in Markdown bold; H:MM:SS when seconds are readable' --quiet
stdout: **2:12**
